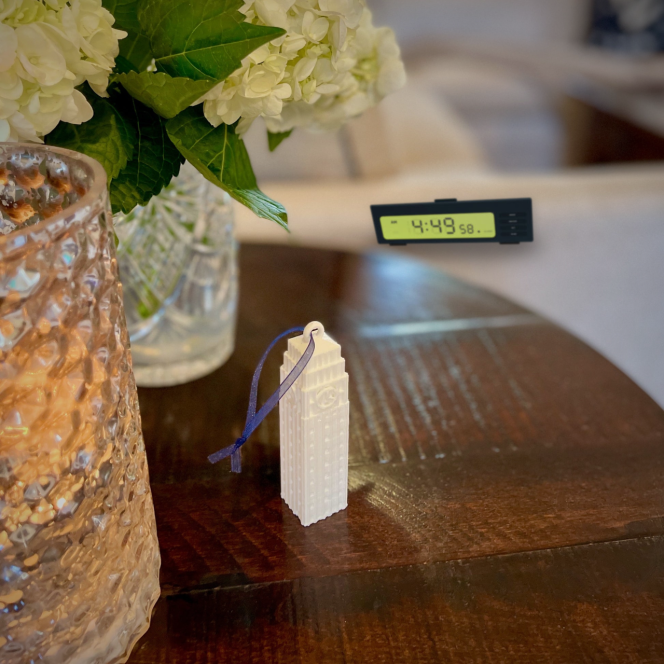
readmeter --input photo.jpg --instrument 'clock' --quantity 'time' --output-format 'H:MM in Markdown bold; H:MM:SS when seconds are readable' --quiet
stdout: **4:49:58**
